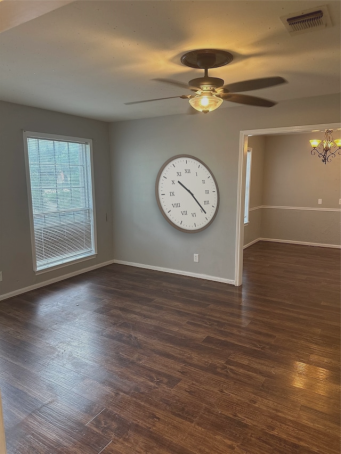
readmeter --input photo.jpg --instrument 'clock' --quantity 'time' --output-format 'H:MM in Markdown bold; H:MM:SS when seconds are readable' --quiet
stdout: **10:24**
